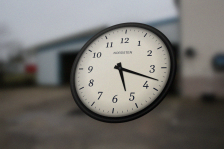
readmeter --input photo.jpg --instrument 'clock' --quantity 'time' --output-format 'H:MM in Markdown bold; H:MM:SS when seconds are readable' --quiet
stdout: **5:18**
